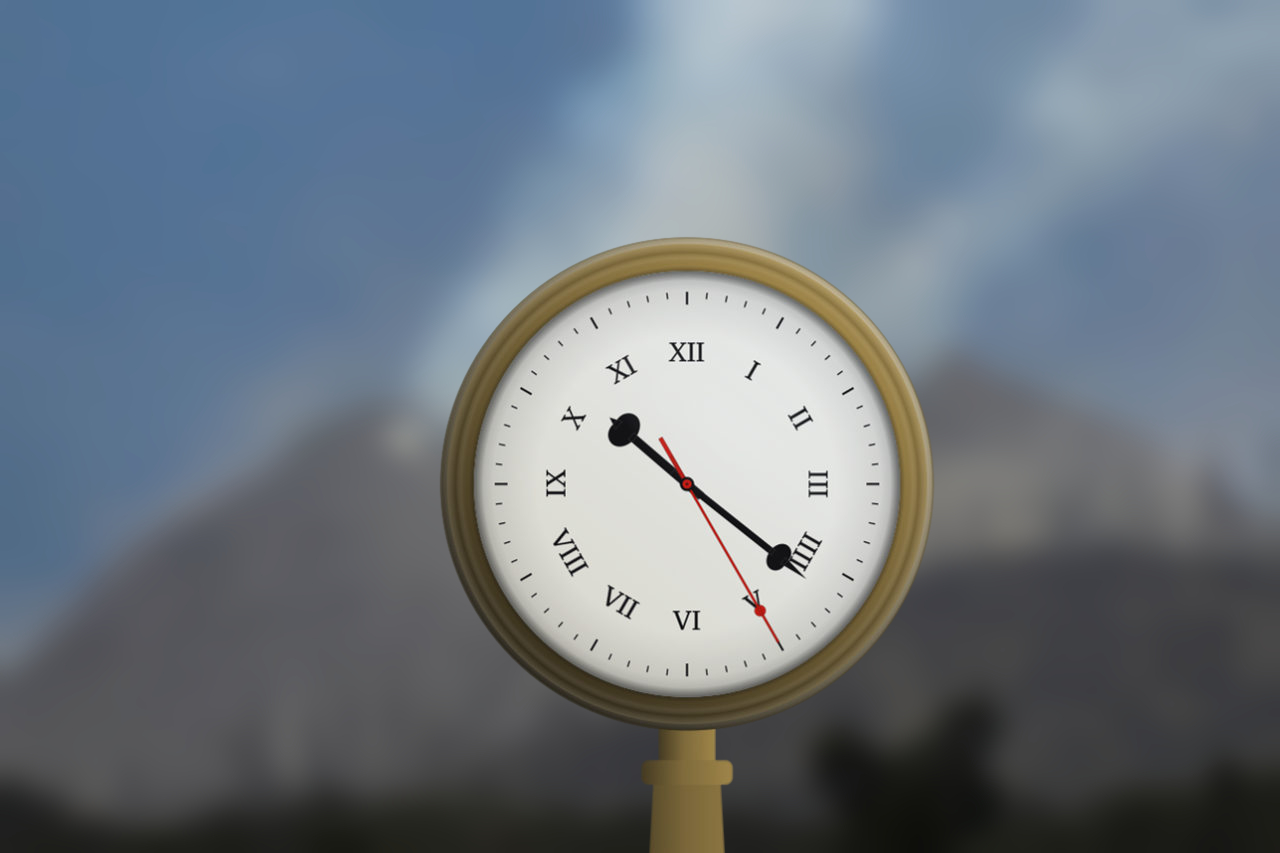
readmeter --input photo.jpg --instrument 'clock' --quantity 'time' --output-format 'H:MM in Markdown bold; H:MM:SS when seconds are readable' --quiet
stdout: **10:21:25**
